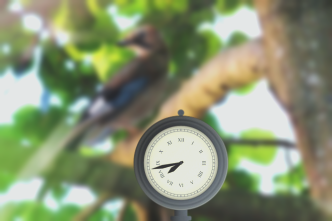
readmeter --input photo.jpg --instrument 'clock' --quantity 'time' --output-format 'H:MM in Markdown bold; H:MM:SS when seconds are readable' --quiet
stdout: **7:43**
